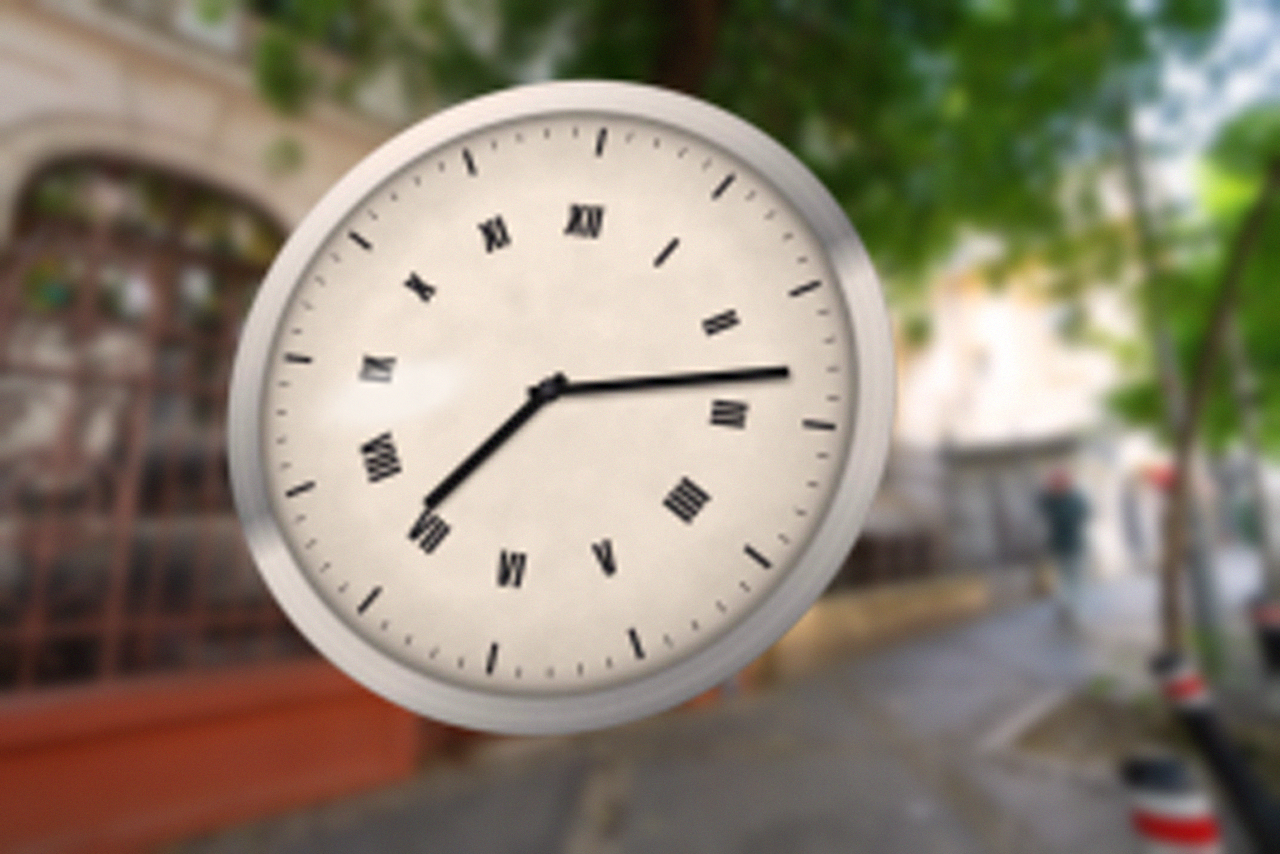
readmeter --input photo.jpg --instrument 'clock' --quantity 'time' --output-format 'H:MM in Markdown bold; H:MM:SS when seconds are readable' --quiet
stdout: **7:13**
